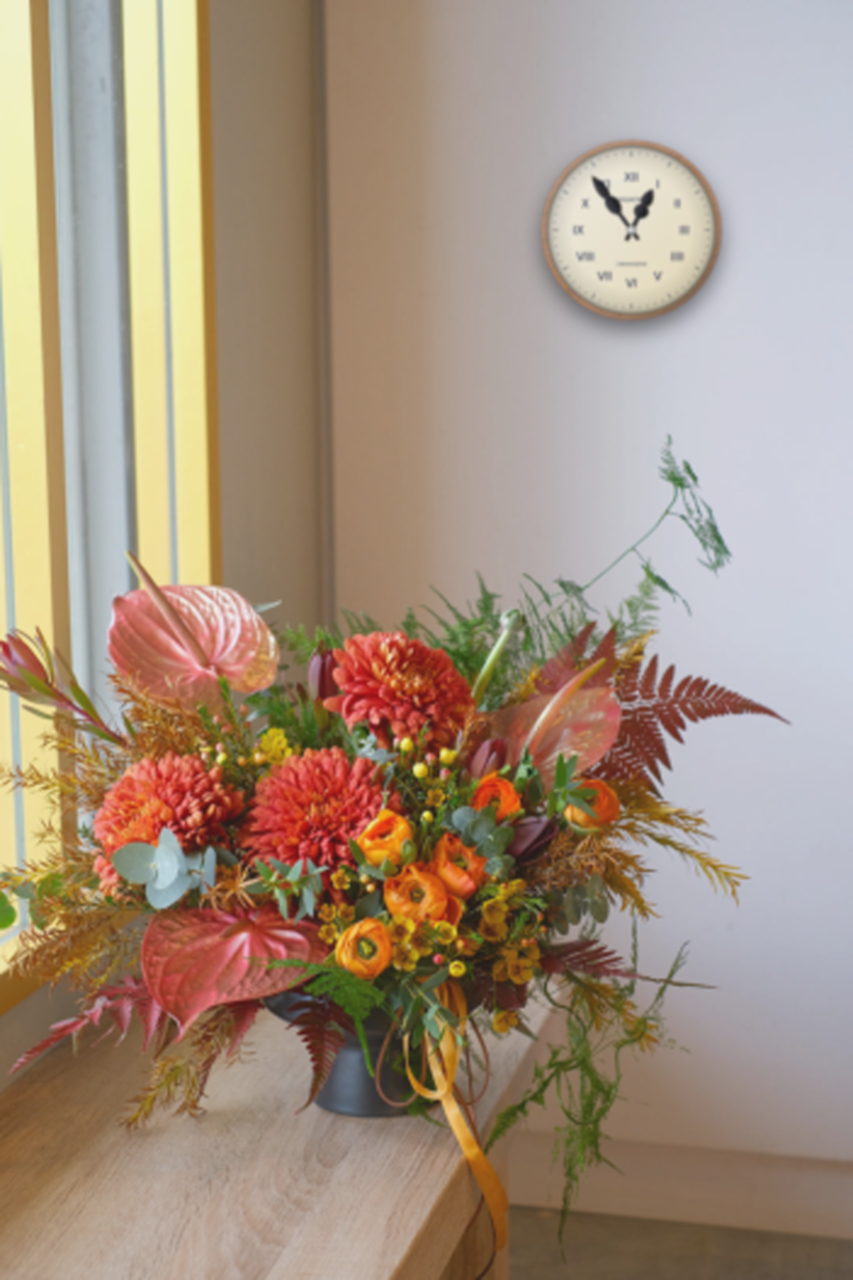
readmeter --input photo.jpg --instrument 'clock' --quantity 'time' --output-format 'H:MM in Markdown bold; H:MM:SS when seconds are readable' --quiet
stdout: **12:54**
